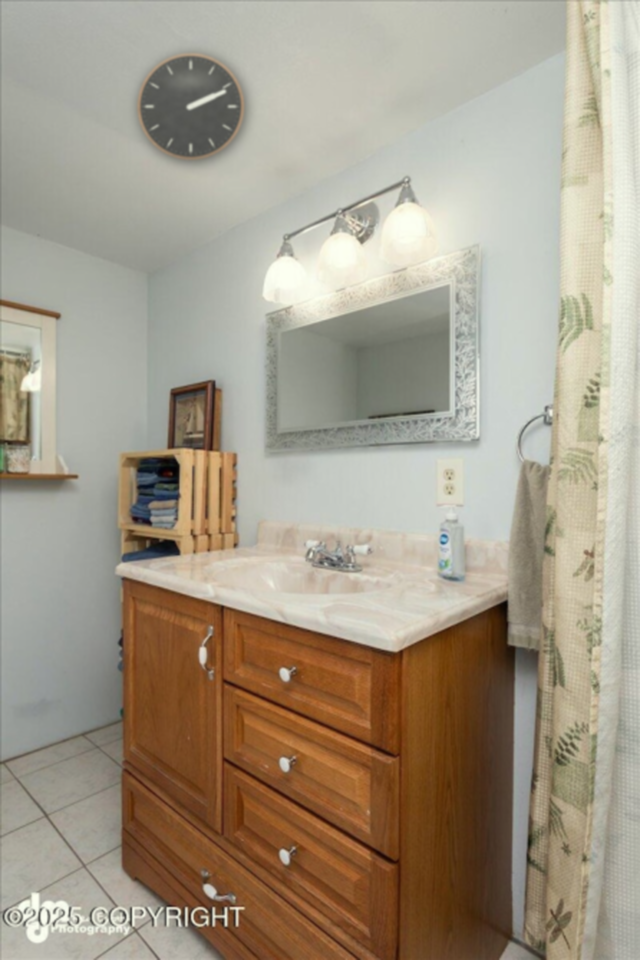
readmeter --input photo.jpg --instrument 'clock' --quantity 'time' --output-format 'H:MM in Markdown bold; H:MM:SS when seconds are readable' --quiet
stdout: **2:11**
